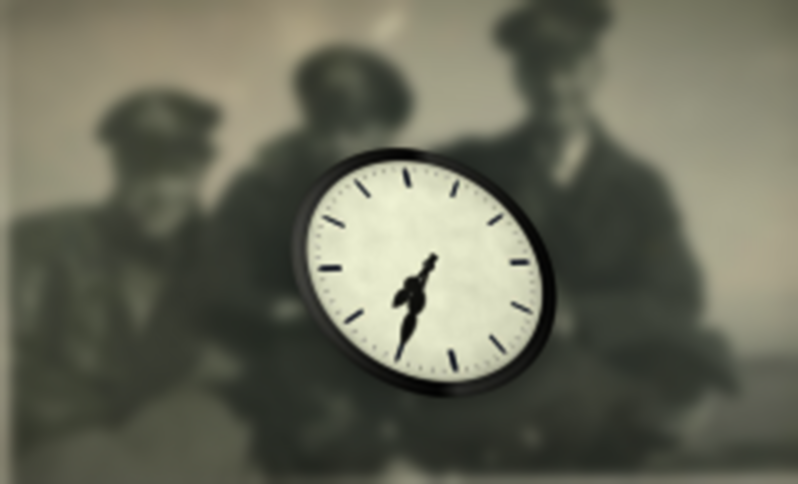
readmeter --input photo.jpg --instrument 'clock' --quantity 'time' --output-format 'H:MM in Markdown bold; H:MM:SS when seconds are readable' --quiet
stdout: **7:35**
